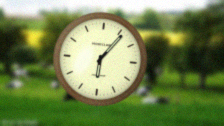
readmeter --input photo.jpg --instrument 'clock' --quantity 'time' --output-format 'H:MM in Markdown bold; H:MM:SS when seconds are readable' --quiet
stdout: **6:06**
